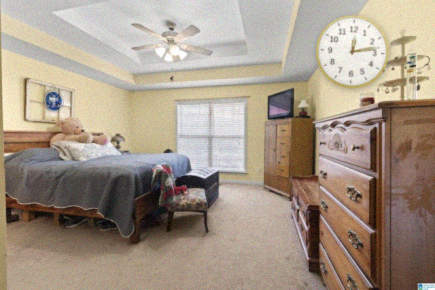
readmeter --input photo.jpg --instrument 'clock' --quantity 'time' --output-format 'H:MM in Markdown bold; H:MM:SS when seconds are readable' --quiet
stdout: **12:13**
